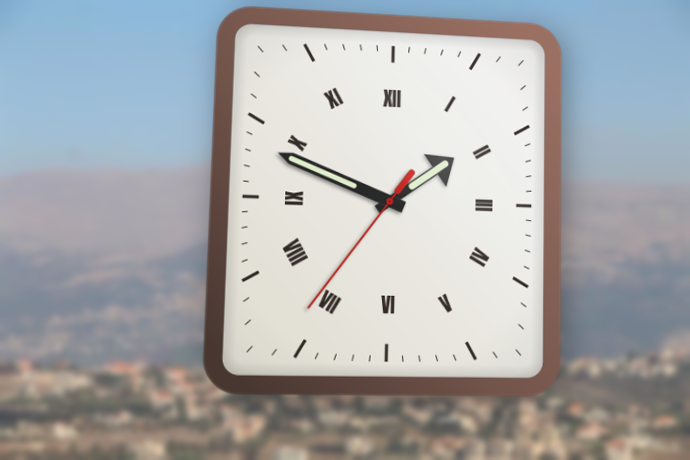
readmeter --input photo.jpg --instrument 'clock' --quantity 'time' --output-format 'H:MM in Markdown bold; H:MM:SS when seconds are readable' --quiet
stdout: **1:48:36**
